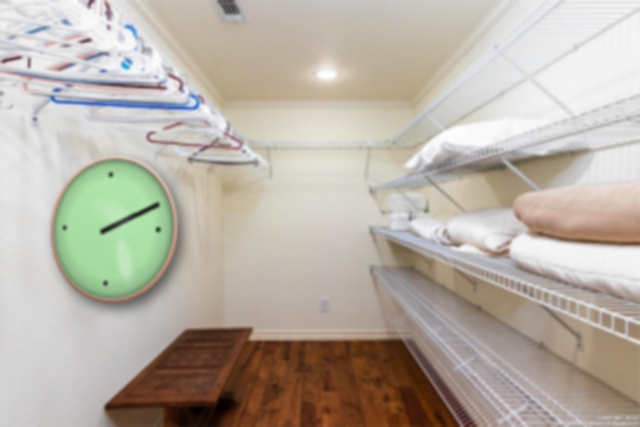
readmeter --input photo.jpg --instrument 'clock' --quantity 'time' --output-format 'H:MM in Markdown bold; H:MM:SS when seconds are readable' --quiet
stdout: **2:11**
